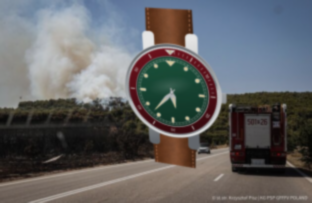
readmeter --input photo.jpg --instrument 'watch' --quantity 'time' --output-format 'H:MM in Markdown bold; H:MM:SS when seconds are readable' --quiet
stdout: **5:37**
